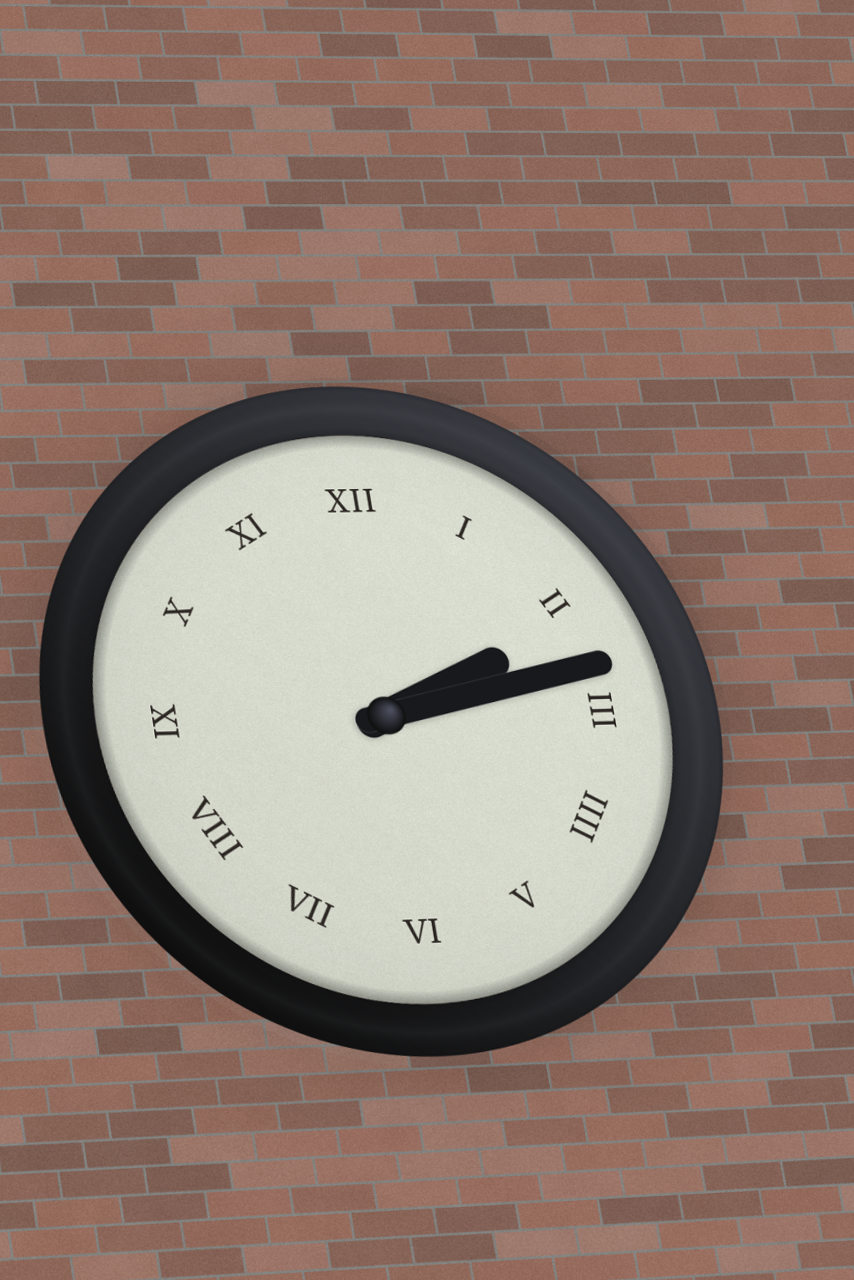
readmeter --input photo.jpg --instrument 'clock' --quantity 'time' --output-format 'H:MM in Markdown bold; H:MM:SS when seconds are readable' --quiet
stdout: **2:13**
